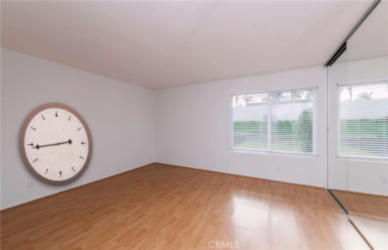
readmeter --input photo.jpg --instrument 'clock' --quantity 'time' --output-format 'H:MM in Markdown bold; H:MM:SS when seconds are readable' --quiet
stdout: **2:44**
